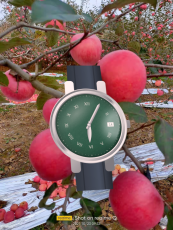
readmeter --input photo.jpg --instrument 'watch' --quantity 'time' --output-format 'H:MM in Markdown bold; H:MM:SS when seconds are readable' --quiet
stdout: **6:05**
